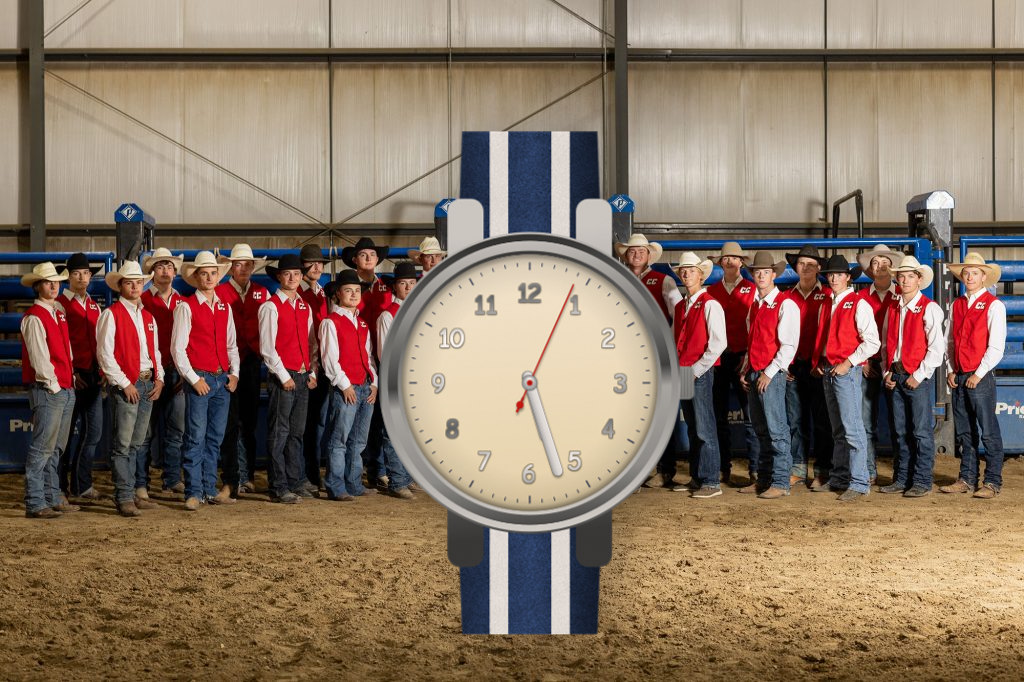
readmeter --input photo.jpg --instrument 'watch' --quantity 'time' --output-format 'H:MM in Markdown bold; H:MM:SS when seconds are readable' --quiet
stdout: **5:27:04**
